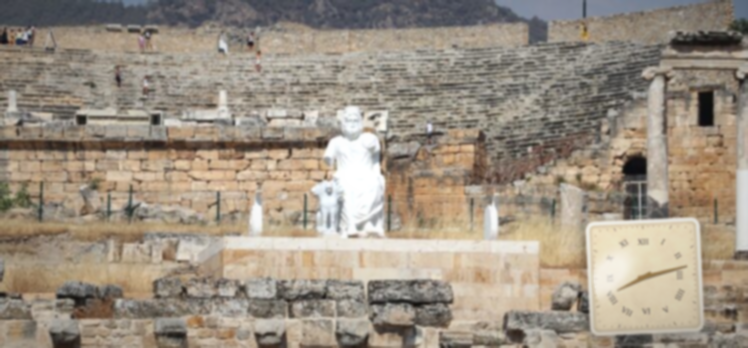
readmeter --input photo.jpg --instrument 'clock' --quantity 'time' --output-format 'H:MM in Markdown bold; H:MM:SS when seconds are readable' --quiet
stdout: **8:13**
